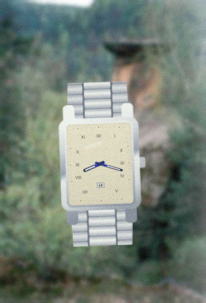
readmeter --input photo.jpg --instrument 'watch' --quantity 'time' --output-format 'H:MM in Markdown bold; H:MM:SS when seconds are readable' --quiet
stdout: **8:18**
